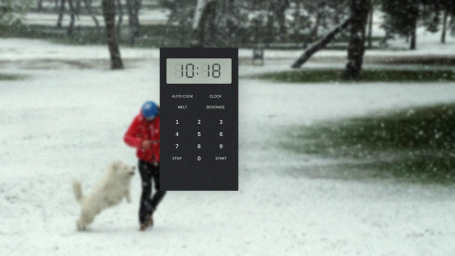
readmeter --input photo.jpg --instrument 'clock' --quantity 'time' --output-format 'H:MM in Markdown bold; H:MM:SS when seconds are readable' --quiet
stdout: **10:18**
